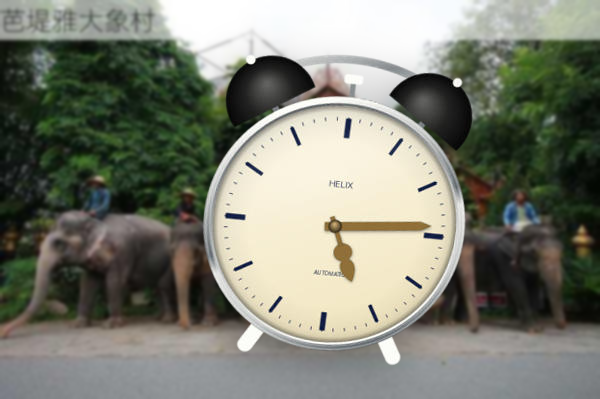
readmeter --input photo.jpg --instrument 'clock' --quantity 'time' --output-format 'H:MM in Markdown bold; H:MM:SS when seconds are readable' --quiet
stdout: **5:14**
